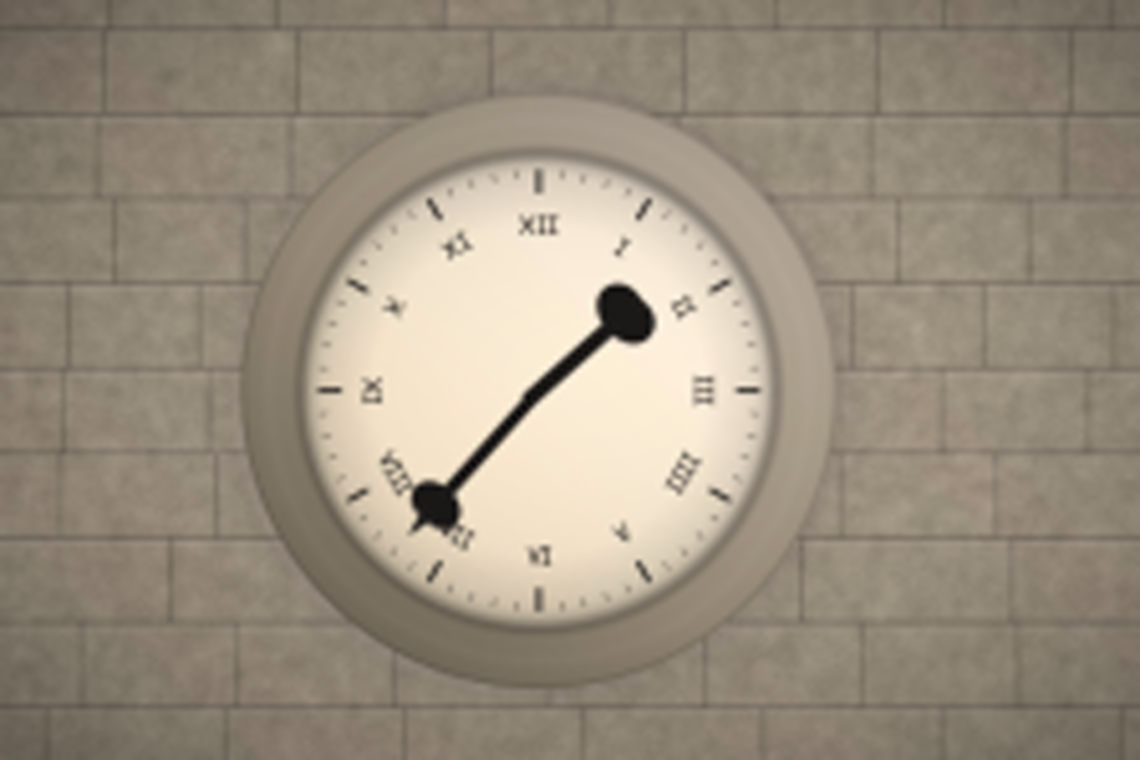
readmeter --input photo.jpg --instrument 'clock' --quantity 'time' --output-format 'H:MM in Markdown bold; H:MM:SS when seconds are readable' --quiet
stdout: **1:37**
